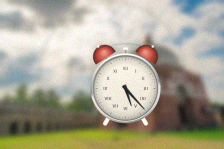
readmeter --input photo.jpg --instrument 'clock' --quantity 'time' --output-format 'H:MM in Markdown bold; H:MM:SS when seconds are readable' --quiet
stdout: **5:23**
